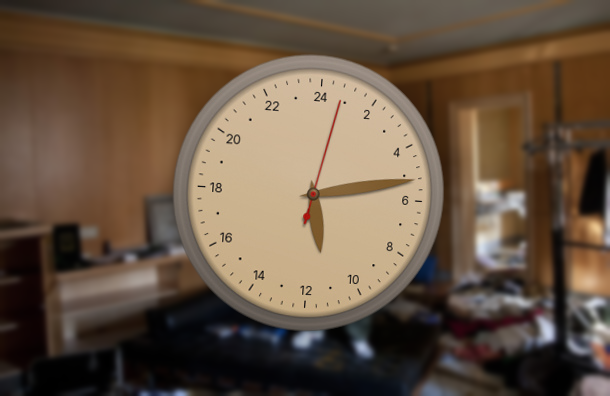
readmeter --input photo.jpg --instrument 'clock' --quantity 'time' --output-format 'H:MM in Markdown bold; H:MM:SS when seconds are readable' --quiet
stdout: **11:13:02**
